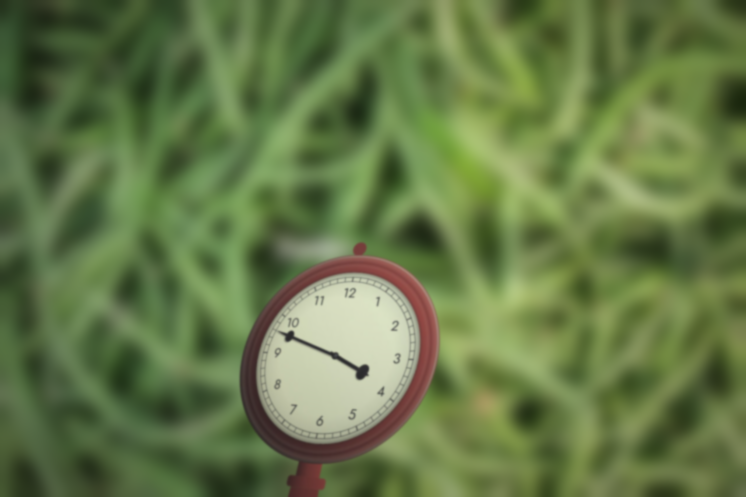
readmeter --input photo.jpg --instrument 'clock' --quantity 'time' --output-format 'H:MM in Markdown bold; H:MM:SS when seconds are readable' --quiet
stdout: **3:48**
